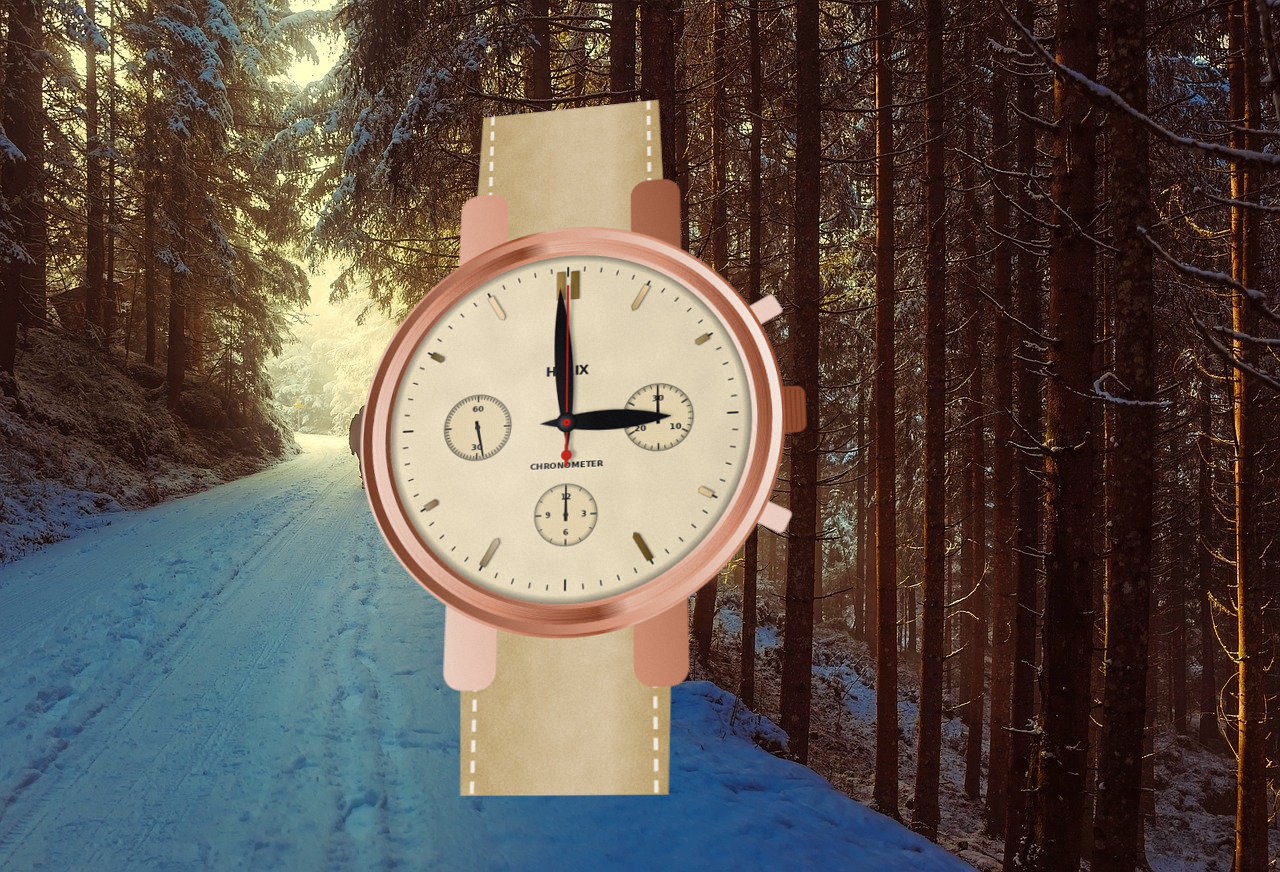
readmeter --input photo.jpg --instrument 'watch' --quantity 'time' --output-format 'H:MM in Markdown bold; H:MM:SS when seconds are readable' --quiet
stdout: **2:59:28**
